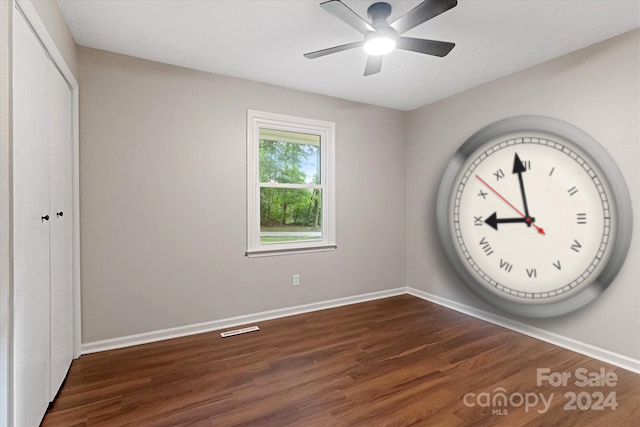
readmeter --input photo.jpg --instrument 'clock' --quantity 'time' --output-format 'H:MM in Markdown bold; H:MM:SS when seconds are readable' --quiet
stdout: **8:58:52**
